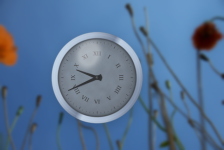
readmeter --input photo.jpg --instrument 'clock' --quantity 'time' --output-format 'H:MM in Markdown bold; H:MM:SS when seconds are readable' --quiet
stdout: **9:41**
